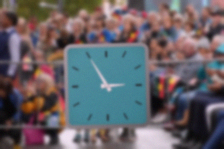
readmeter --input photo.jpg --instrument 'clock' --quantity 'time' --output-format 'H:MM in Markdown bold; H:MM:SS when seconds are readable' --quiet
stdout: **2:55**
